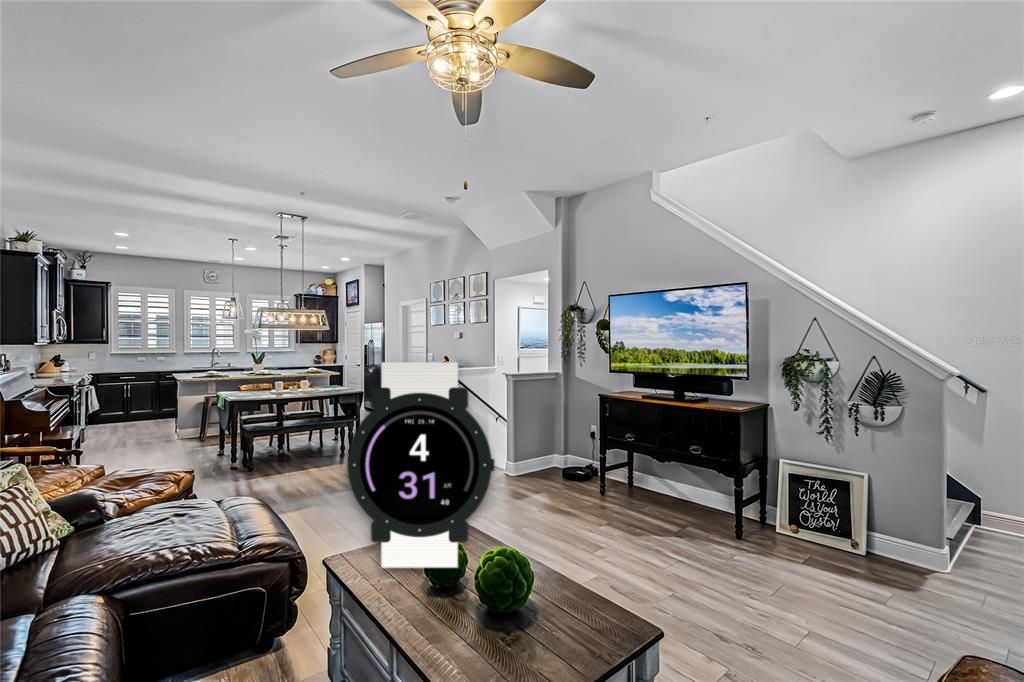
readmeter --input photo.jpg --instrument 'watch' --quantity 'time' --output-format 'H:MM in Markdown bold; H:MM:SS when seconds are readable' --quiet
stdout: **4:31**
